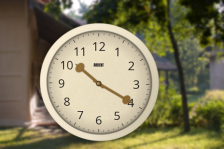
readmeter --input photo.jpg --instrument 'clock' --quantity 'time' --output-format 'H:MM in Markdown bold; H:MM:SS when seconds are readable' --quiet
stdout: **10:20**
